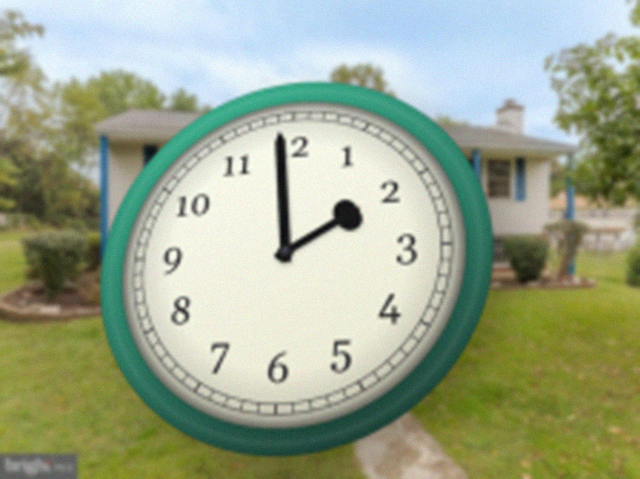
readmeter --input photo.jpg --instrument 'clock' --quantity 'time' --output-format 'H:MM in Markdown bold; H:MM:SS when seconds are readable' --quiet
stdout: **1:59**
